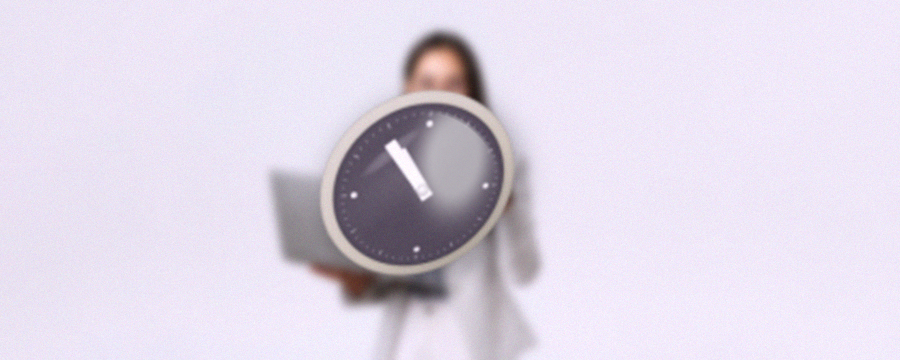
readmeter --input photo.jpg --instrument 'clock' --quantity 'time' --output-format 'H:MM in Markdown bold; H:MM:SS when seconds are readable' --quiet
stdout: **10:54**
